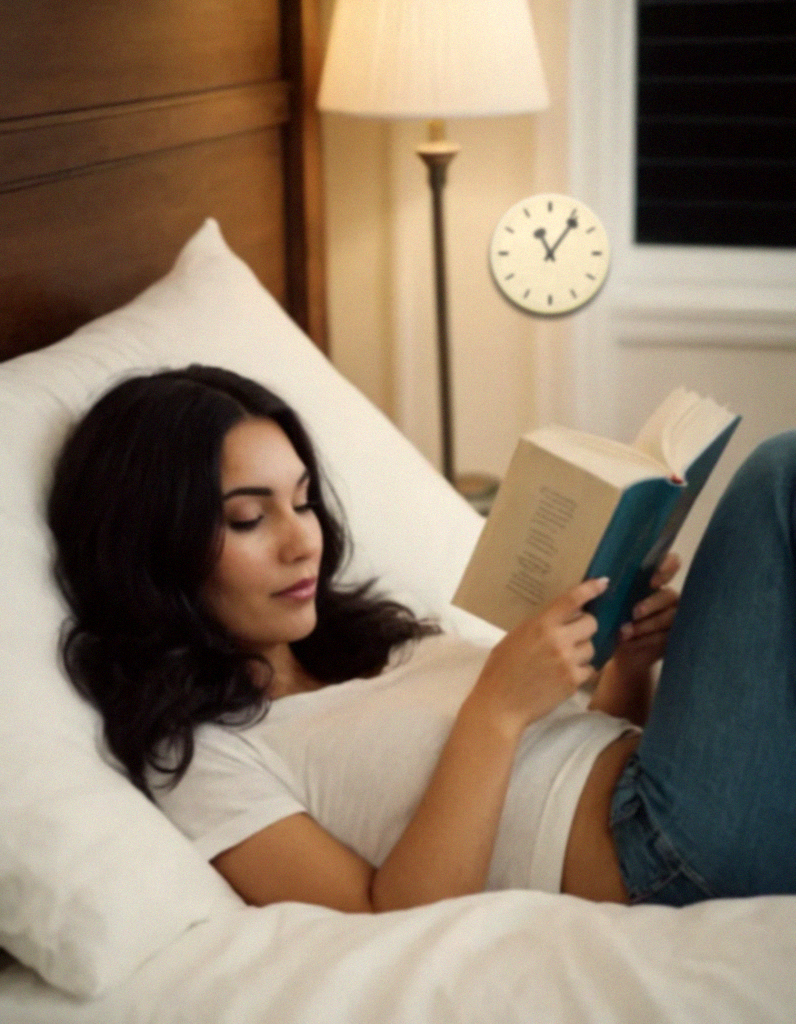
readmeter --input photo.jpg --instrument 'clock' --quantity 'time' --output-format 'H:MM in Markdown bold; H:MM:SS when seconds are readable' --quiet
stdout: **11:06**
